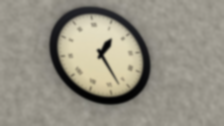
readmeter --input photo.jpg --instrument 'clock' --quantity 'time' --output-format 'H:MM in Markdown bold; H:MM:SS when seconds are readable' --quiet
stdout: **1:27**
